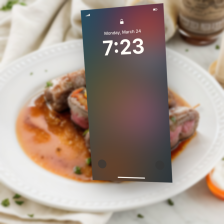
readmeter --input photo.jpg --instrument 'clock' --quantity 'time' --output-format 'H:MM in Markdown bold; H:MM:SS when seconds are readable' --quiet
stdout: **7:23**
